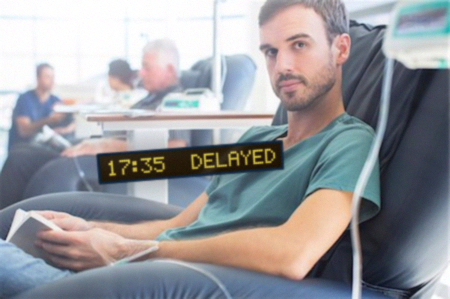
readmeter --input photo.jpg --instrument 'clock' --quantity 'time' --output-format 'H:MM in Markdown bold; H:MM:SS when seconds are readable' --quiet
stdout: **17:35**
